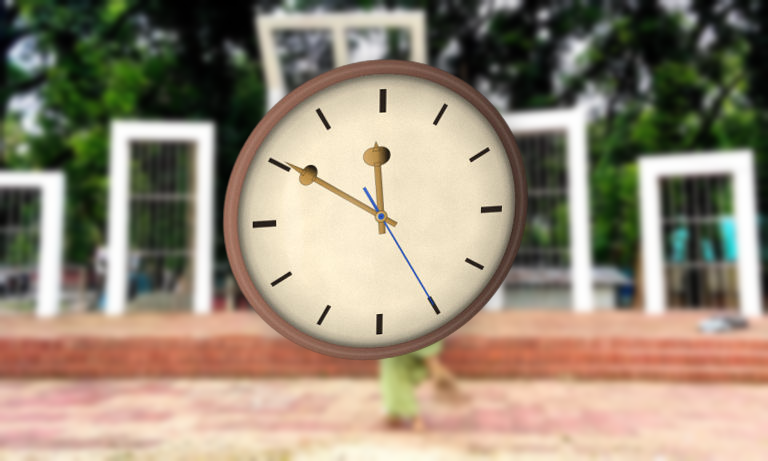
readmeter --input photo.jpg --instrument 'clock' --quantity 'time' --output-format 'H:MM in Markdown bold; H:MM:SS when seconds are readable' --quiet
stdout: **11:50:25**
